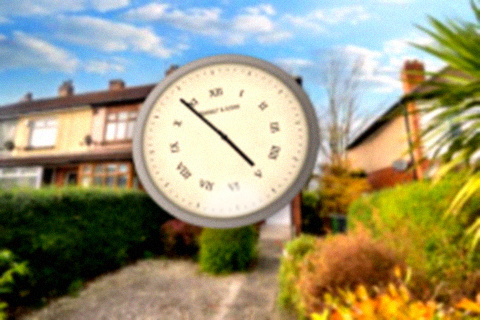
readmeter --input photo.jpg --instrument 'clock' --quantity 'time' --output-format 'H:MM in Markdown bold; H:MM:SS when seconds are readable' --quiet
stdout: **4:54**
